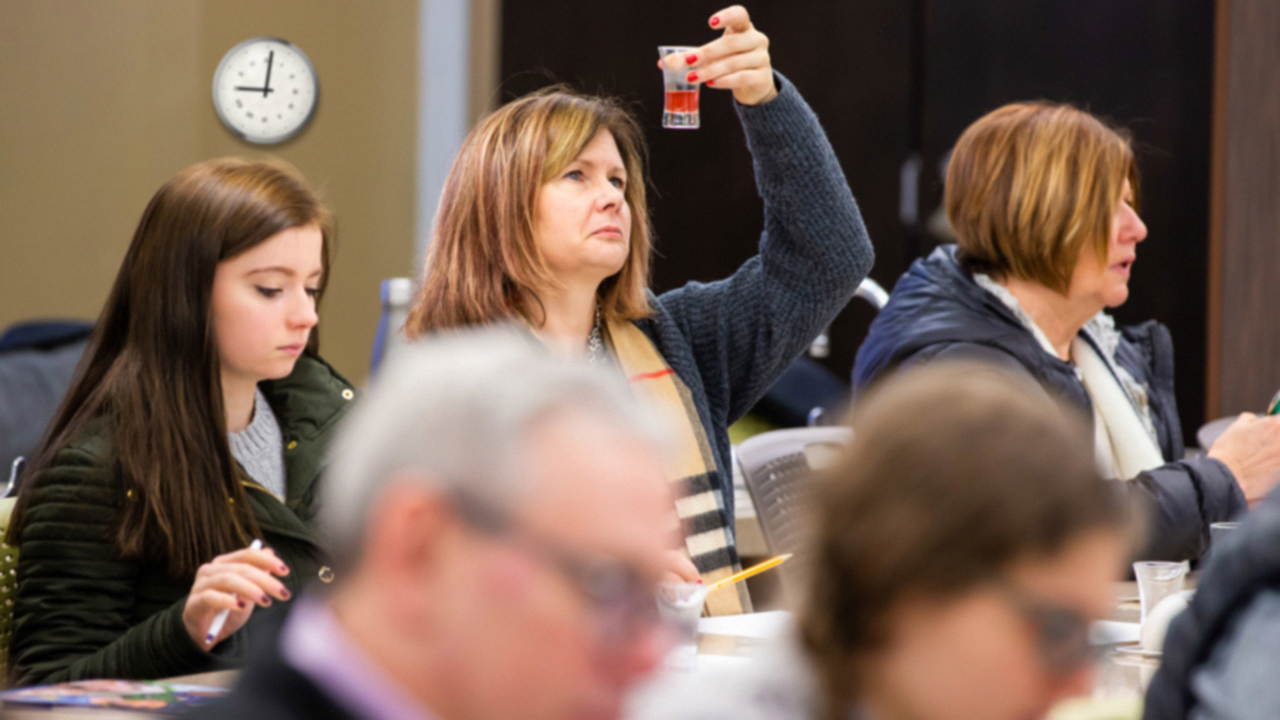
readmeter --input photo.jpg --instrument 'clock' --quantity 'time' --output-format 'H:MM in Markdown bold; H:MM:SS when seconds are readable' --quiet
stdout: **9:01**
